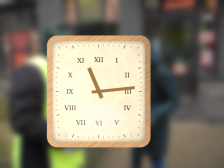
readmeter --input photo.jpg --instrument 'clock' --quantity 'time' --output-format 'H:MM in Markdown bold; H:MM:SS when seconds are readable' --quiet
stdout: **11:14**
